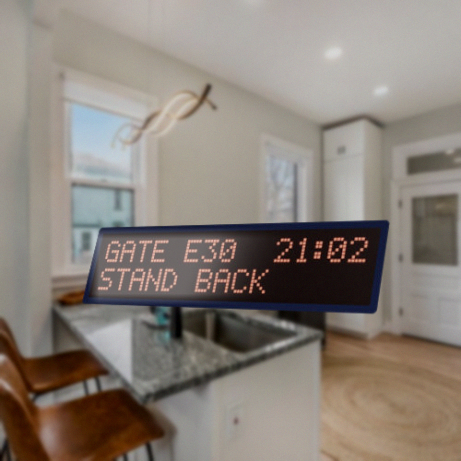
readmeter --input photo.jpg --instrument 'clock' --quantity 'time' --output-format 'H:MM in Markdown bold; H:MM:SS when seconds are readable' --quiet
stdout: **21:02**
